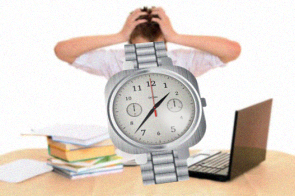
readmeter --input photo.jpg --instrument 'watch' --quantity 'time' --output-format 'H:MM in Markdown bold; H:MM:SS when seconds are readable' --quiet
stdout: **1:37**
